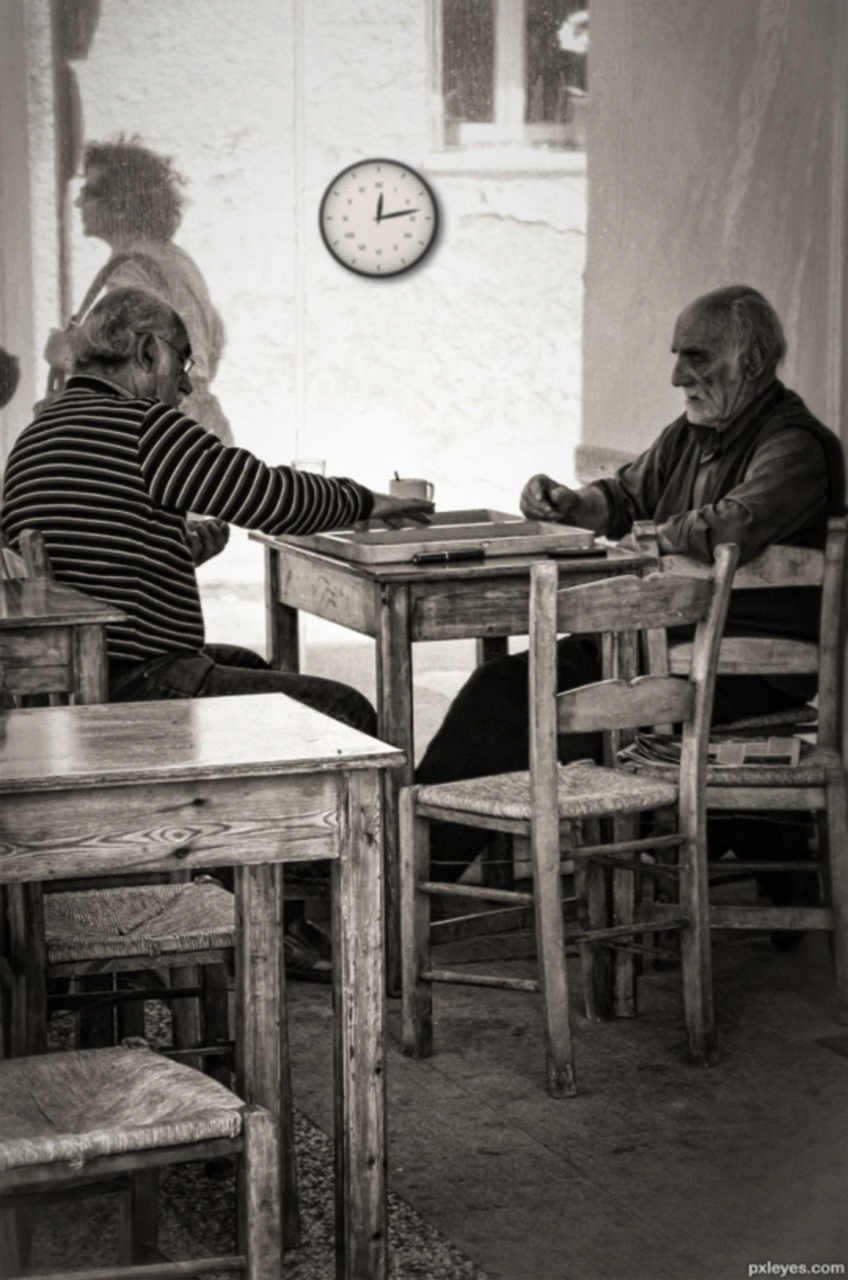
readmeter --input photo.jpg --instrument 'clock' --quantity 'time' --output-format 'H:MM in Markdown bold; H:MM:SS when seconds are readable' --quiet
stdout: **12:13**
